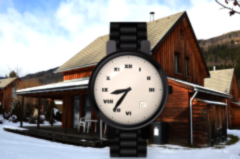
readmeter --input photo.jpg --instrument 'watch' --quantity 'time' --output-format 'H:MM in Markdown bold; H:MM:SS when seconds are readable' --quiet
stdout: **8:36**
